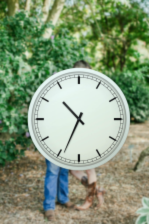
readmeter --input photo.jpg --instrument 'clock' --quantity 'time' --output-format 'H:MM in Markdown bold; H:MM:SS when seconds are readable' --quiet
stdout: **10:34**
